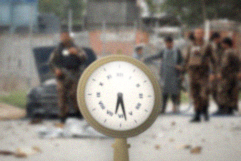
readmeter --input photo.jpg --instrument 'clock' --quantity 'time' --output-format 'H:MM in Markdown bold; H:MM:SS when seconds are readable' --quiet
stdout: **6:28**
